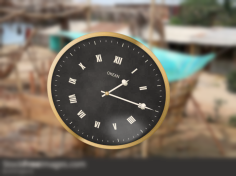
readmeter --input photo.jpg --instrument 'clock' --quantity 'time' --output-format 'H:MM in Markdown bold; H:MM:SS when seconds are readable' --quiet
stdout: **1:15**
